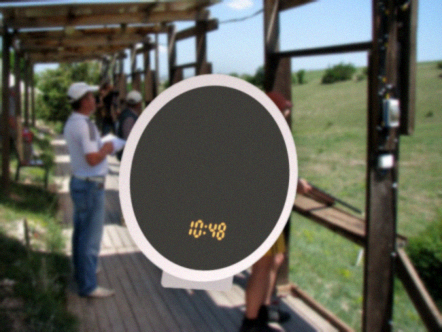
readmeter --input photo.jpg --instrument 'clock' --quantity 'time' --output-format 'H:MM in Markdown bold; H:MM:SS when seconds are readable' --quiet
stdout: **10:48**
